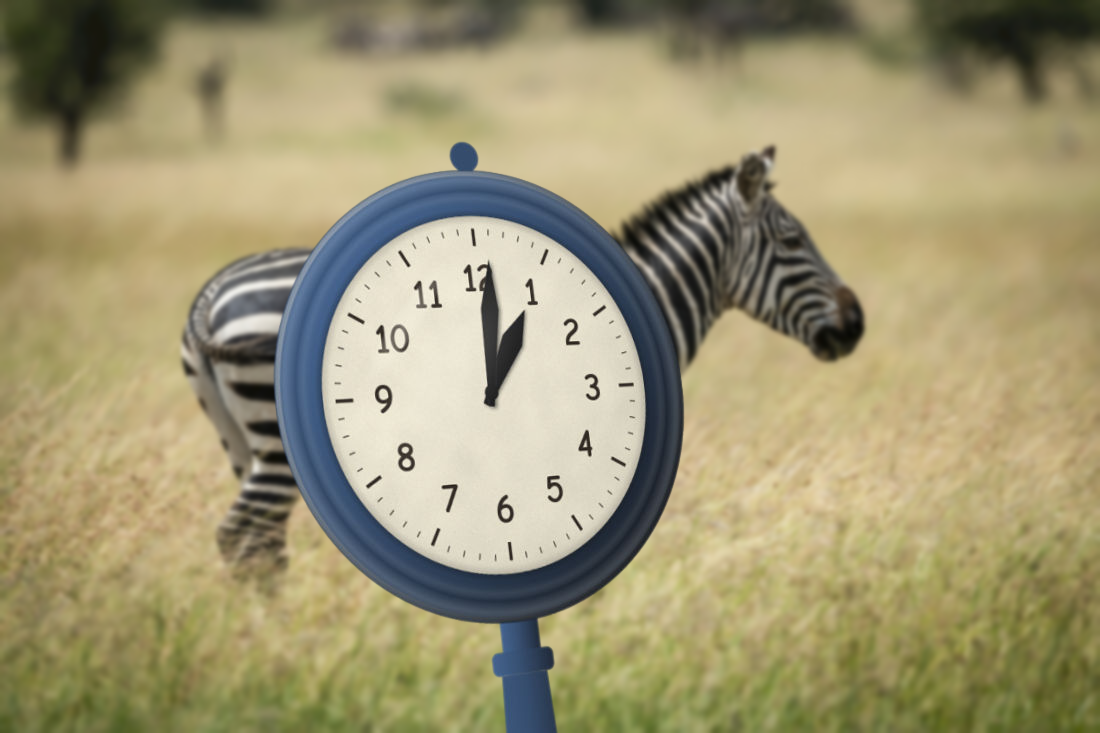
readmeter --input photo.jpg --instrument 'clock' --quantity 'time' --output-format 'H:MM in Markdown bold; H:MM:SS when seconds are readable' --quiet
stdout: **1:01**
